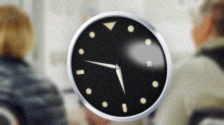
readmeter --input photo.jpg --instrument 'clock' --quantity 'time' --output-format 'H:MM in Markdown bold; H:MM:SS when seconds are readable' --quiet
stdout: **5:48**
